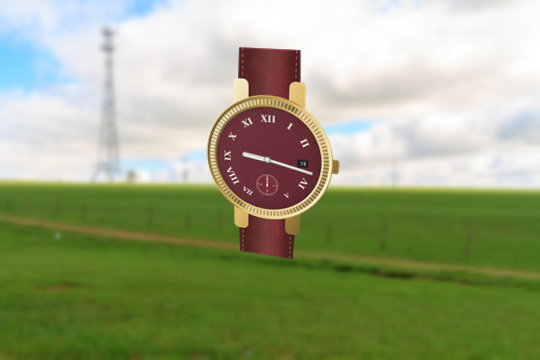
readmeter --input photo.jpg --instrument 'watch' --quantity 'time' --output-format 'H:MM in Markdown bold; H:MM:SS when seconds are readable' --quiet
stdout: **9:17**
